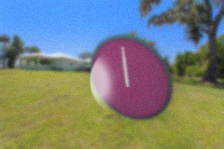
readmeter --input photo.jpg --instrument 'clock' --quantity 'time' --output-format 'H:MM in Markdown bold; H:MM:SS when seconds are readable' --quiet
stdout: **12:00**
